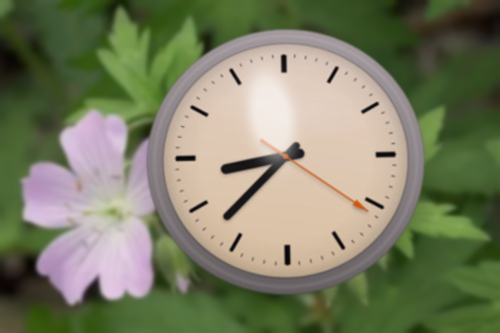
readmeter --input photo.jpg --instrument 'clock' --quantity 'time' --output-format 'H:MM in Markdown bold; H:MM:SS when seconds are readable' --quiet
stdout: **8:37:21**
